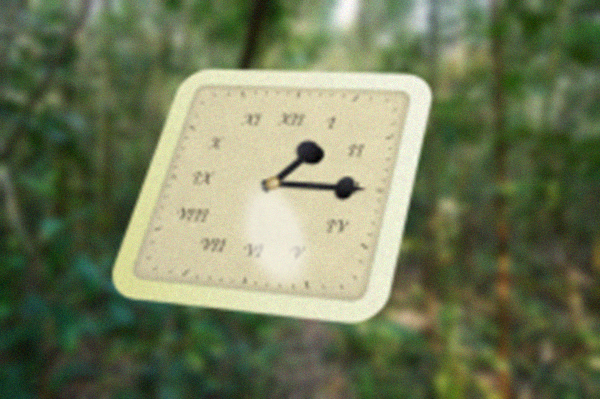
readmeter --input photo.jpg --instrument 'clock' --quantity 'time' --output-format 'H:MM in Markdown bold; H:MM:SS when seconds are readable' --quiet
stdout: **1:15**
